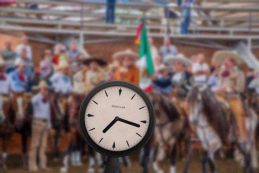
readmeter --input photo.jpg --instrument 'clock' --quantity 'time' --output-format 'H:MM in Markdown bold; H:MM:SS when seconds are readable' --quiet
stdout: **7:17**
